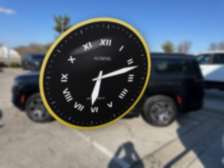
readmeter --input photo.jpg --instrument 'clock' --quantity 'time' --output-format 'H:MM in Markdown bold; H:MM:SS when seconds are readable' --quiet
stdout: **6:12**
